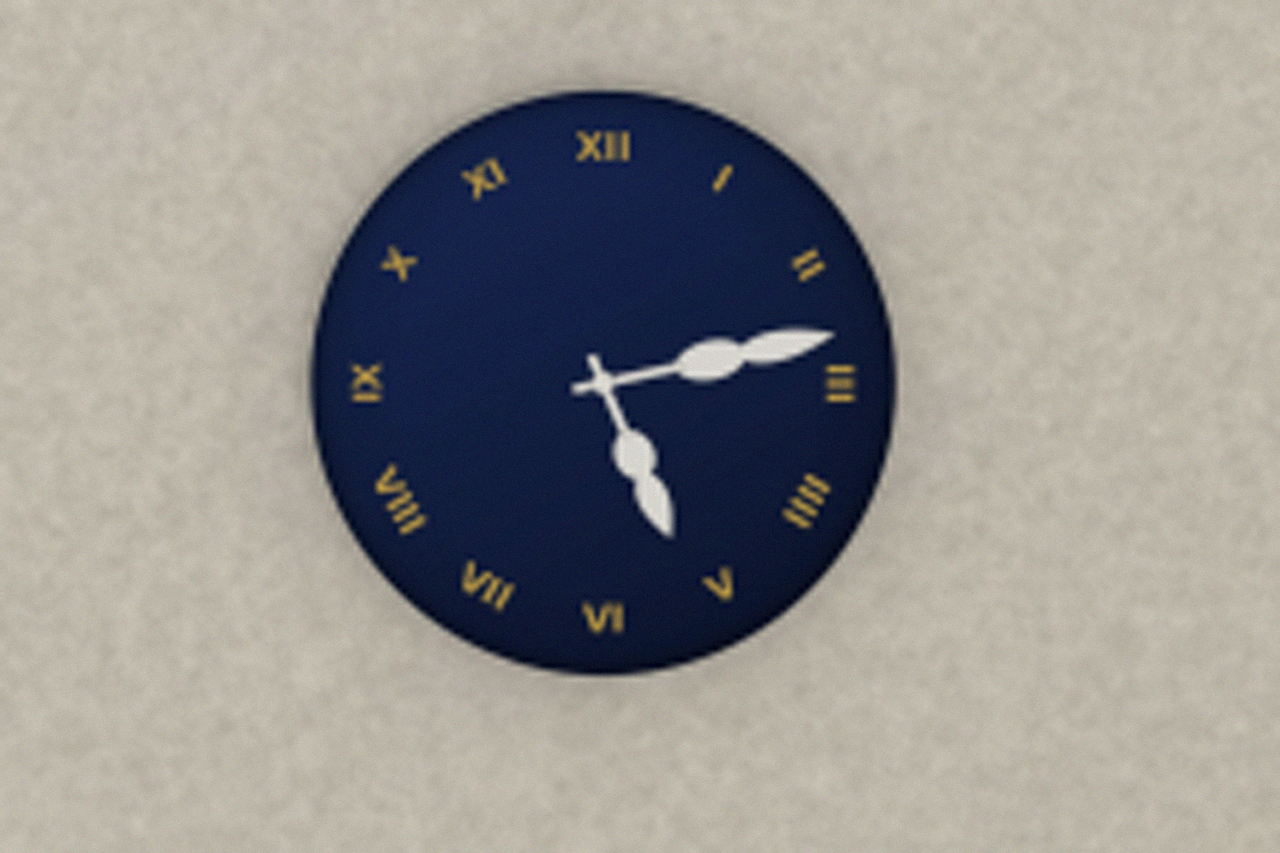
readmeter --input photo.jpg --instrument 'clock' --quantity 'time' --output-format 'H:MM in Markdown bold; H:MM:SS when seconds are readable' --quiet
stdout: **5:13**
